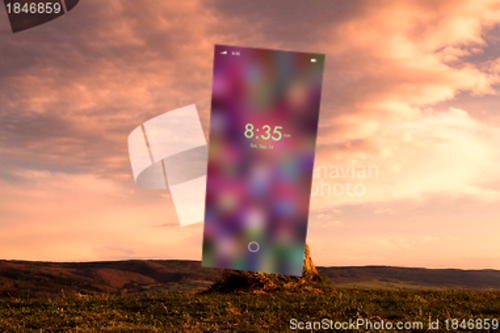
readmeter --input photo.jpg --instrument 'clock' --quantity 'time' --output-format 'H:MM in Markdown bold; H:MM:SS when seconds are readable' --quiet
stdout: **8:35**
